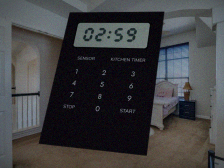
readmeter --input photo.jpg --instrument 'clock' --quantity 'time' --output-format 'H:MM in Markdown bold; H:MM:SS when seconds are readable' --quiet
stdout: **2:59**
